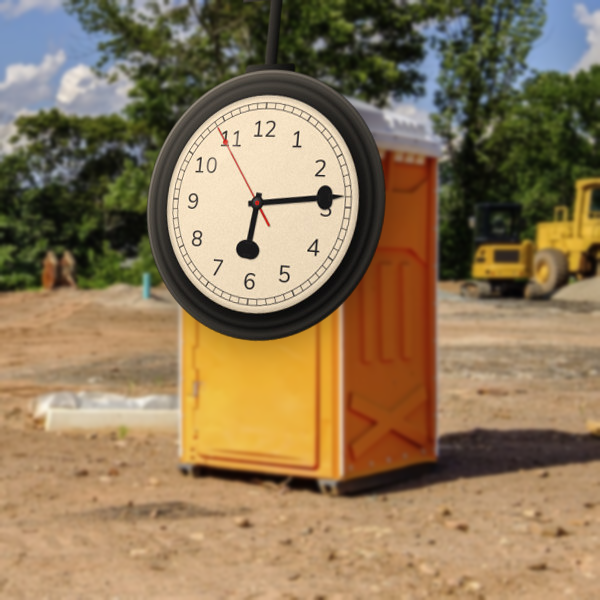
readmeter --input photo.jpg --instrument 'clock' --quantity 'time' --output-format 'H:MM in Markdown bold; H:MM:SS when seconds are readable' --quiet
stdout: **6:13:54**
